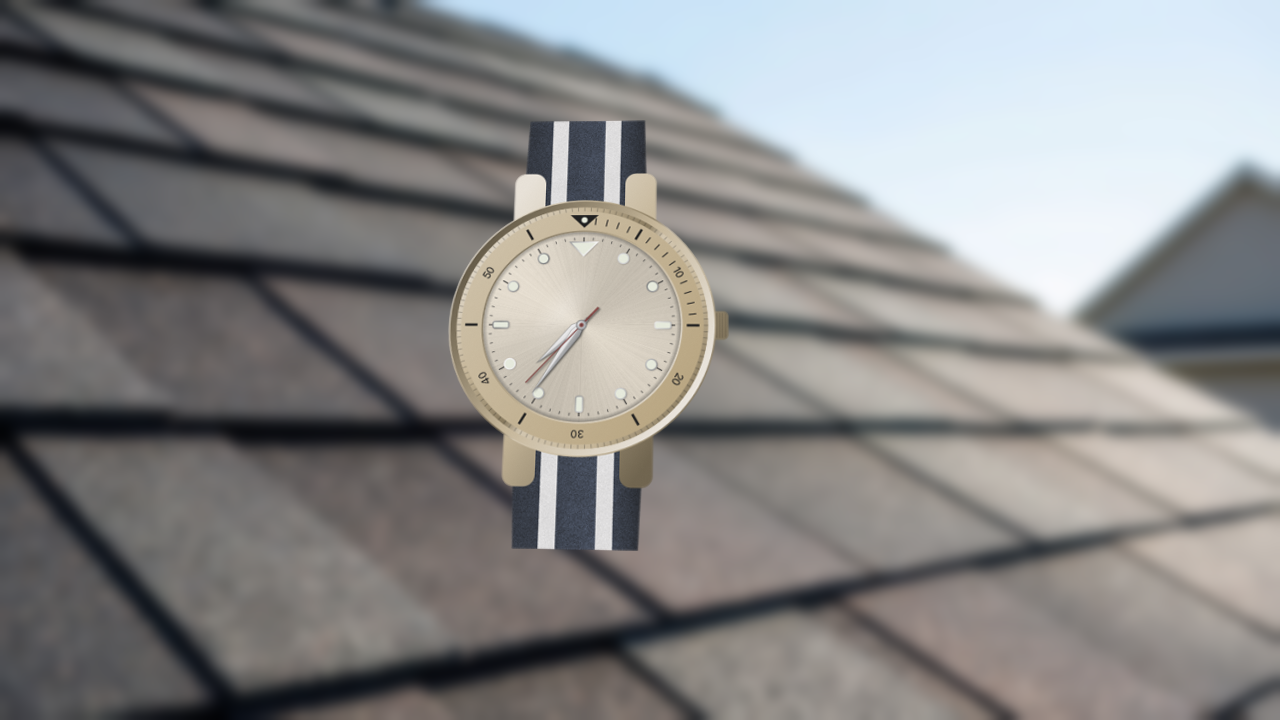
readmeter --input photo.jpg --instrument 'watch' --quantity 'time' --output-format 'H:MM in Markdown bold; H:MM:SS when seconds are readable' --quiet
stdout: **7:35:37**
